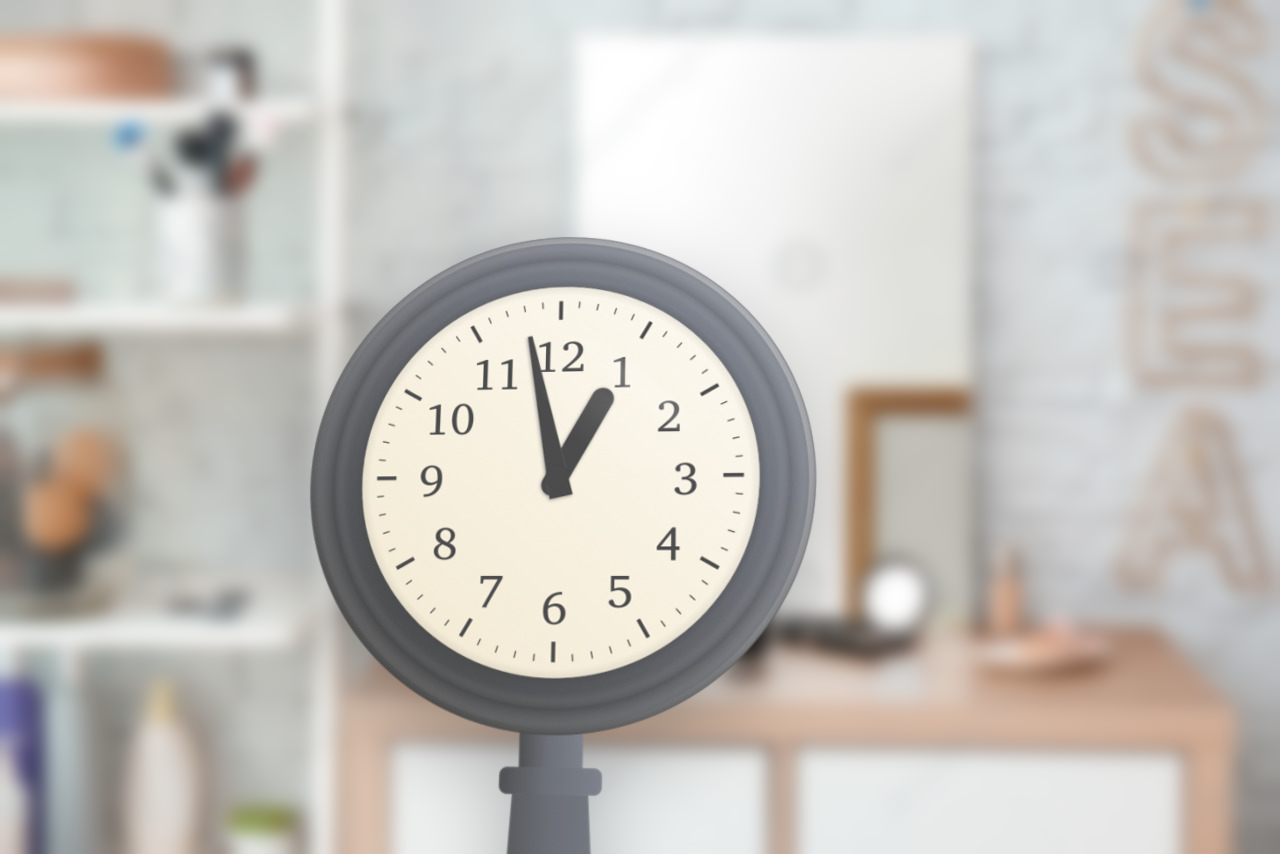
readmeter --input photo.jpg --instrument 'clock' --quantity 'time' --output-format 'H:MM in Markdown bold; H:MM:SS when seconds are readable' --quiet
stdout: **12:58**
